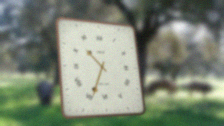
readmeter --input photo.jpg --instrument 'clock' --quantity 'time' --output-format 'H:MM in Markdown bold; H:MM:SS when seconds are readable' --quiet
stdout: **10:34**
